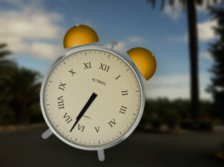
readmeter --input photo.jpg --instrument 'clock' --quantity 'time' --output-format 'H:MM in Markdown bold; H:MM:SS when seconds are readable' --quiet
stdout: **6:32**
